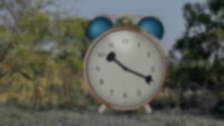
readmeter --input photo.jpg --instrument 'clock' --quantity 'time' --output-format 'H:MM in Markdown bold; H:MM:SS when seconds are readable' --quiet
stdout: **10:19**
